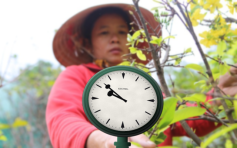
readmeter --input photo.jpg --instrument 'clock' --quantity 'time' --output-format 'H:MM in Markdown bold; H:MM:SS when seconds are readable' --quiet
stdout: **9:52**
